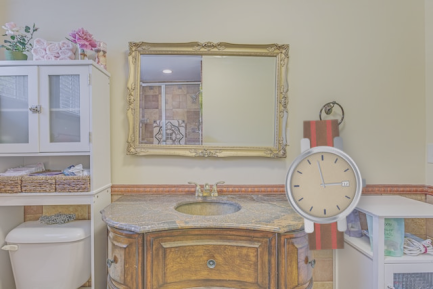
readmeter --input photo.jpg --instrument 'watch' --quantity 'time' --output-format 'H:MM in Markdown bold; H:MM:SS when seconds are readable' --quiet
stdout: **2:58**
